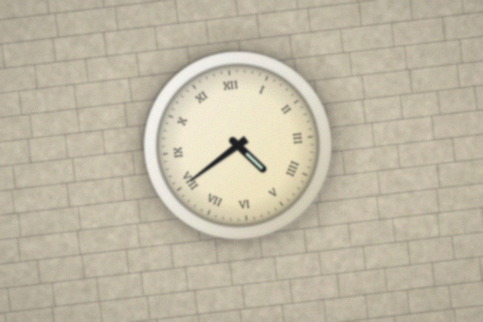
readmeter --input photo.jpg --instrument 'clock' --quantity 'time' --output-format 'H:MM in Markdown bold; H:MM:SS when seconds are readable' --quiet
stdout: **4:40**
